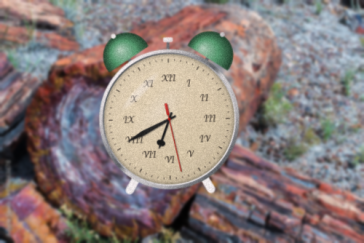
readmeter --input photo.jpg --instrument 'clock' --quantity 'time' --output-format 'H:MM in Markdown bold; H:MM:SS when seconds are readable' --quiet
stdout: **6:40:28**
